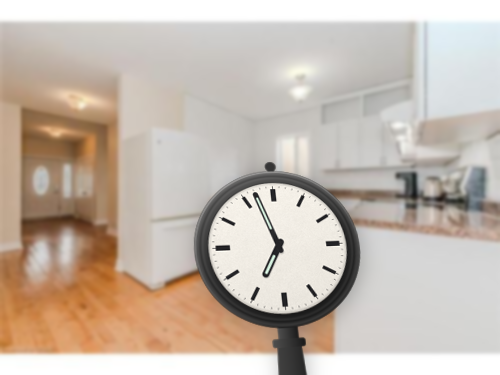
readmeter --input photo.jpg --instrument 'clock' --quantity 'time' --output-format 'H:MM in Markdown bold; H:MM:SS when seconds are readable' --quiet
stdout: **6:57**
